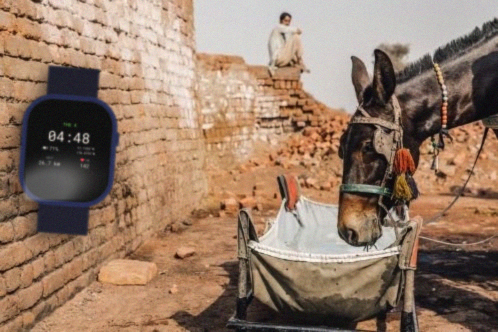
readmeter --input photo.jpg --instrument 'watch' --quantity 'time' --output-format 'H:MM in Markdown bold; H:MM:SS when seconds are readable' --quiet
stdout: **4:48**
